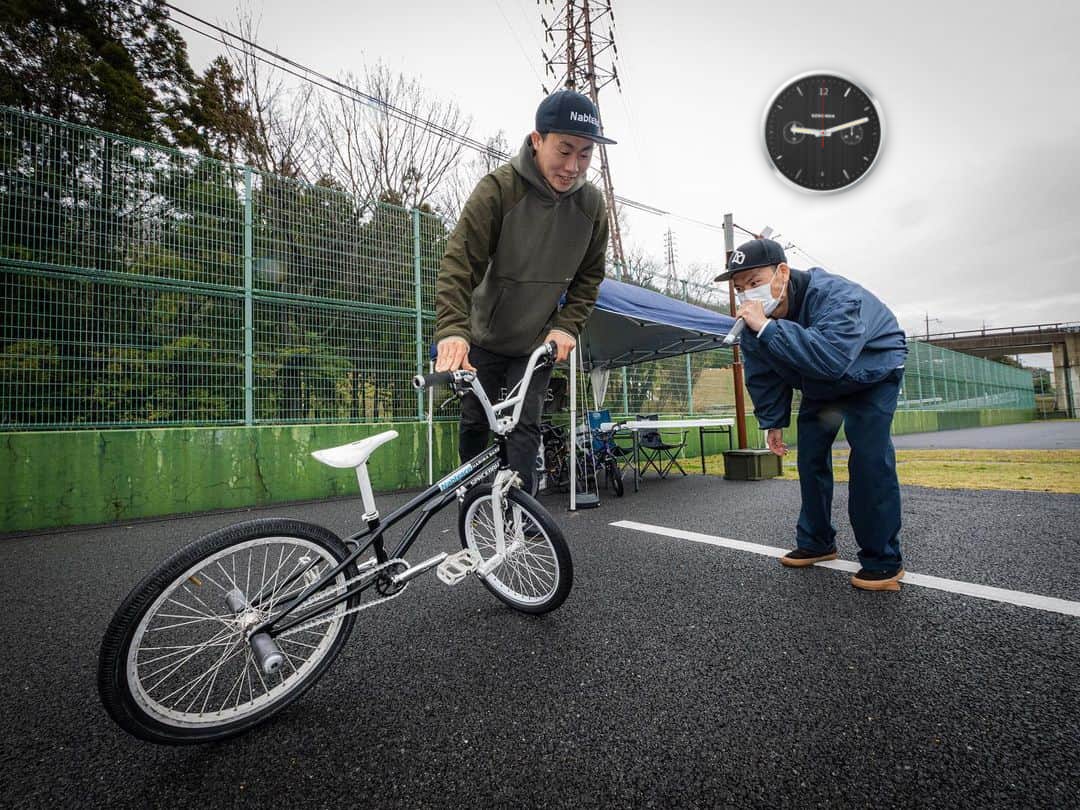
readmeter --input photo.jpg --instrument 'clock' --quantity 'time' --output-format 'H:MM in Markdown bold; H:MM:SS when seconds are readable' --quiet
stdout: **9:12**
